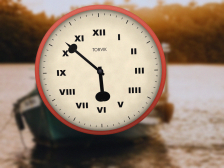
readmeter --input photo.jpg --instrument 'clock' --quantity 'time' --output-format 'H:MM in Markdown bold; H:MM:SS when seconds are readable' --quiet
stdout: **5:52**
